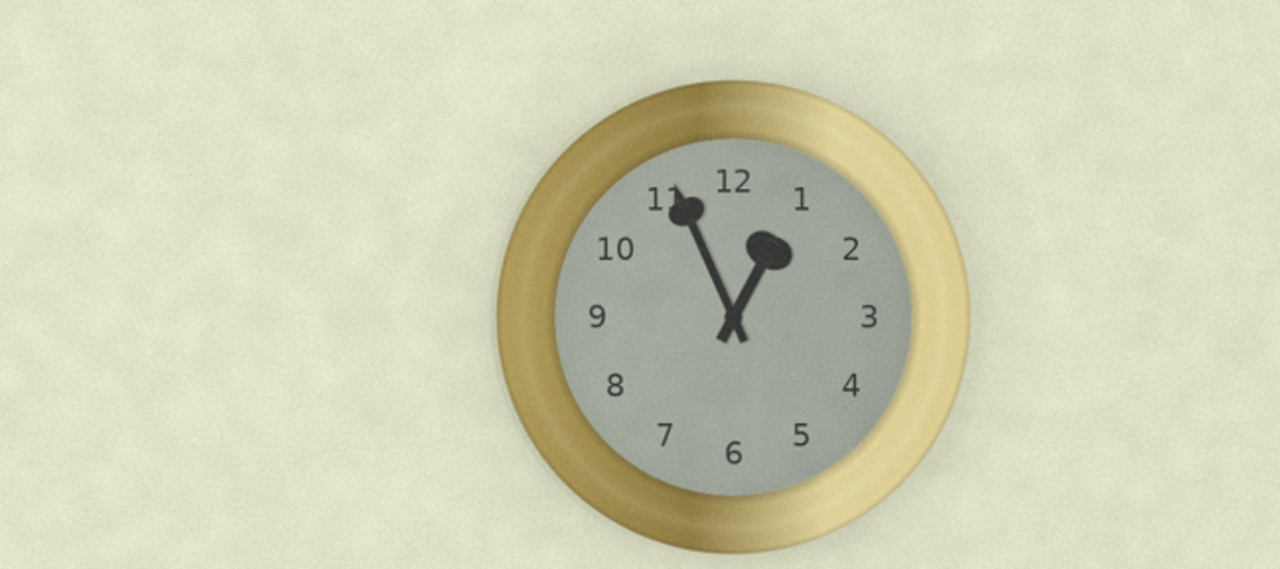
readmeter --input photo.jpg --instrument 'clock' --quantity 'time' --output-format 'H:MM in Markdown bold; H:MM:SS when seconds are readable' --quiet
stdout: **12:56**
